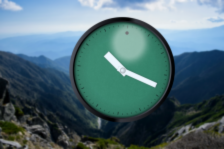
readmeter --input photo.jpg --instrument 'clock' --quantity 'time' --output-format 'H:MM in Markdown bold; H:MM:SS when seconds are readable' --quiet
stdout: **10:18**
